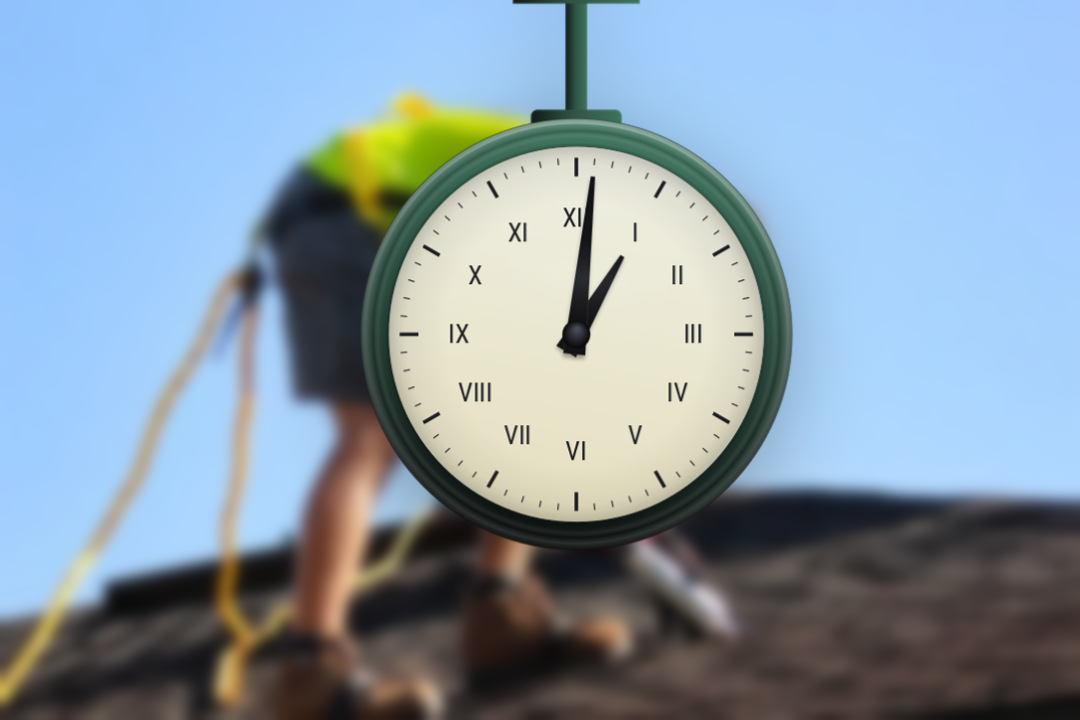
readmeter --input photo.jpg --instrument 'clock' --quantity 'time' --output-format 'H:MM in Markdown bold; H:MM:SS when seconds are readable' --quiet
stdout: **1:01**
